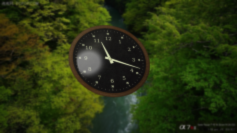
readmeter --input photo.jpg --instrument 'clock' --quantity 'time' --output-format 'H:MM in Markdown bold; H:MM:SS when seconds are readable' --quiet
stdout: **11:18**
